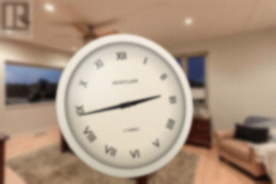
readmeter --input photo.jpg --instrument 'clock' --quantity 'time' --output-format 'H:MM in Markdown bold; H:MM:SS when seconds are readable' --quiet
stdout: **2:44**
